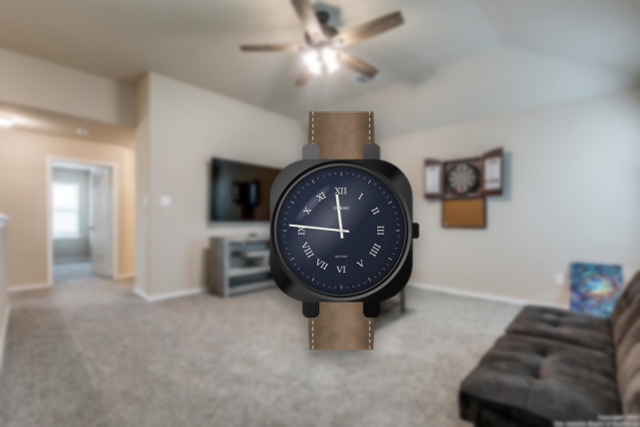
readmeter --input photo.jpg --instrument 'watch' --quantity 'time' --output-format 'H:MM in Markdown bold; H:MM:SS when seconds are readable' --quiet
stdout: **11:46**
